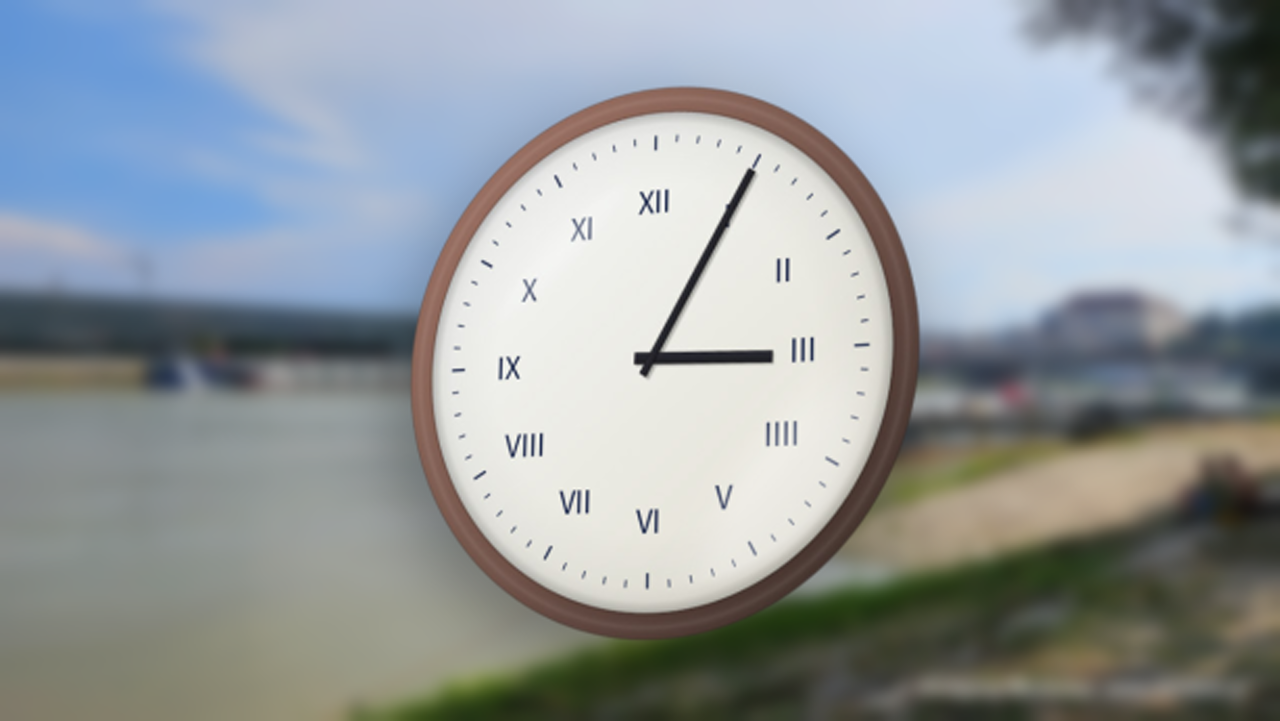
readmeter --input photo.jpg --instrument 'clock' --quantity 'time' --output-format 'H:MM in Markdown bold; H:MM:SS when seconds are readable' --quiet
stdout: **3:05**
